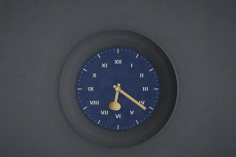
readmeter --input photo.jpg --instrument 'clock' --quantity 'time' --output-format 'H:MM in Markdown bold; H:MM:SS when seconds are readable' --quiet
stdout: **6:21**
